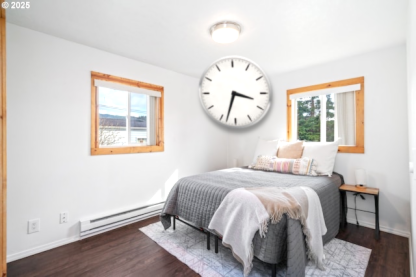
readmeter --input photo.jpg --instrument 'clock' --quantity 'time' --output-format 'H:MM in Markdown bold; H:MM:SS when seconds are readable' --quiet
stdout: **3:33**
